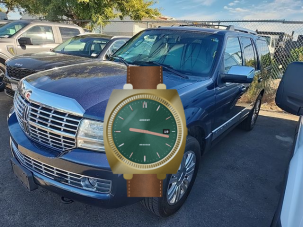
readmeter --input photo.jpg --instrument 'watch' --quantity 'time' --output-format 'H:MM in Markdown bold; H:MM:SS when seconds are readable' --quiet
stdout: **9:17**
